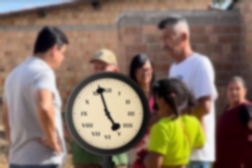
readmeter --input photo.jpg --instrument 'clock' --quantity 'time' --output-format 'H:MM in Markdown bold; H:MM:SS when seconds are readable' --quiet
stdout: **4:57**
